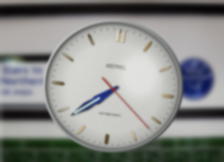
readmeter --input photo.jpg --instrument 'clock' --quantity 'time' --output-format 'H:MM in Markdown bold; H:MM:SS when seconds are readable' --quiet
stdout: **7:38:22**
